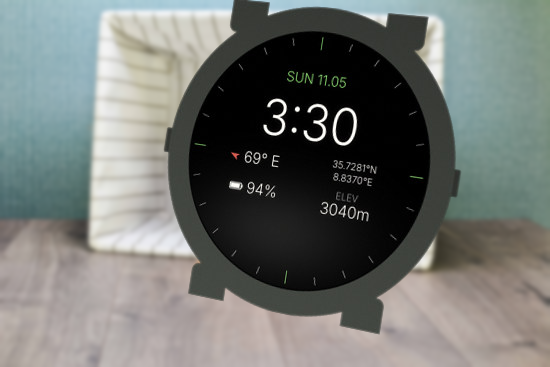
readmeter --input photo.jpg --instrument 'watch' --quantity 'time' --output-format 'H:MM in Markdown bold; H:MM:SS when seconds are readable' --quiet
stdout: **3:30**
